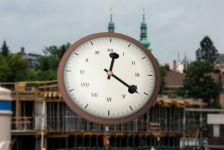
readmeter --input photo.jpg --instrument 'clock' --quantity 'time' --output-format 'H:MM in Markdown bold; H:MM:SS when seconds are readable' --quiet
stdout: **12:21**
